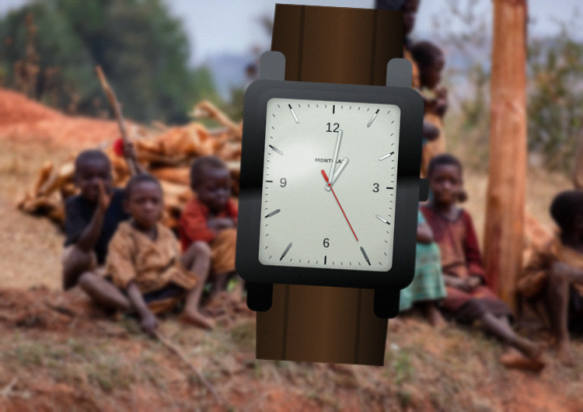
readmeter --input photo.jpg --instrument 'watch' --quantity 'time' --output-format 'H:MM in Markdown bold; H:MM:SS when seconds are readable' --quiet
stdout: **1:01:25**
